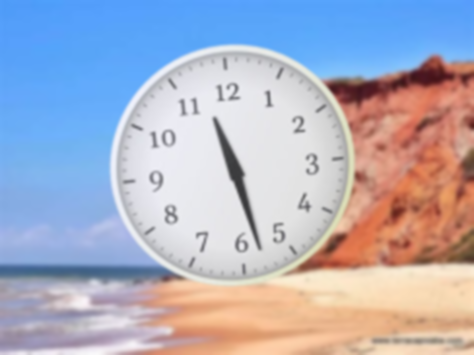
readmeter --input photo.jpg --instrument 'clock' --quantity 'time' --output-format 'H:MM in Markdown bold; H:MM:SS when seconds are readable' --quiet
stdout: **11:28**
